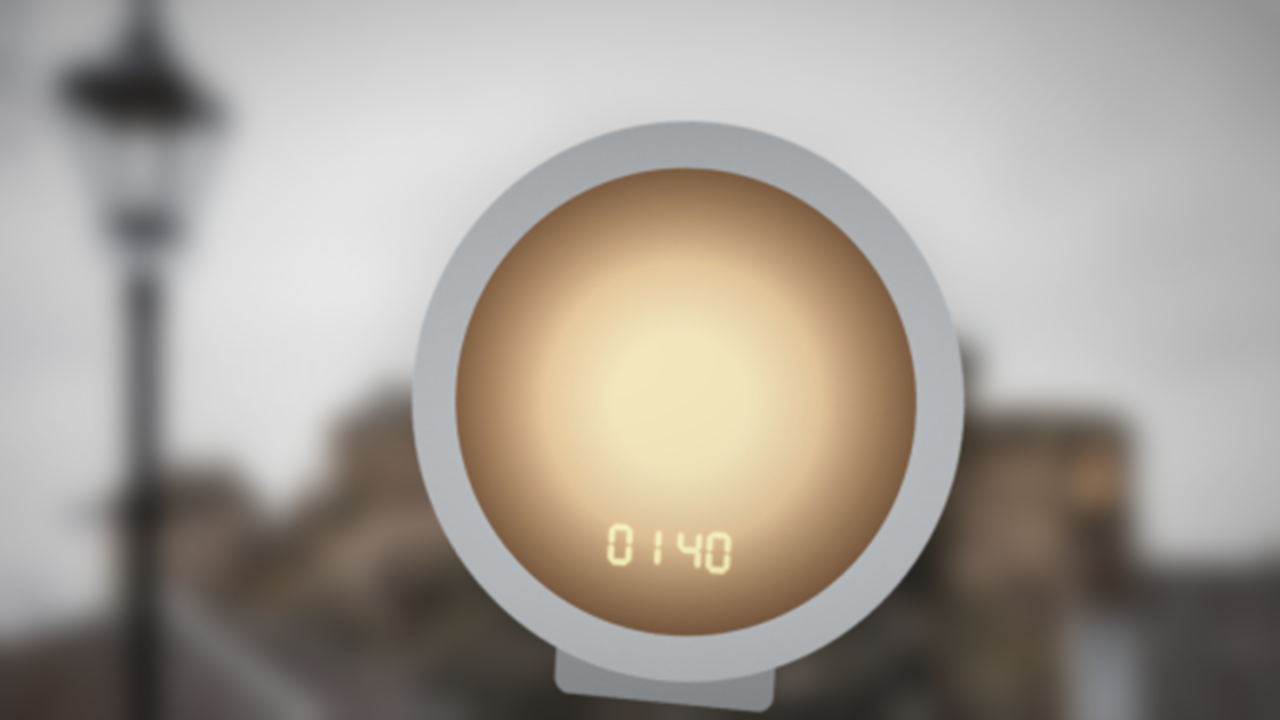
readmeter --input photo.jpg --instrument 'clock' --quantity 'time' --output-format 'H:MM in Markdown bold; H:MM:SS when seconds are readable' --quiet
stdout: **1:40**
